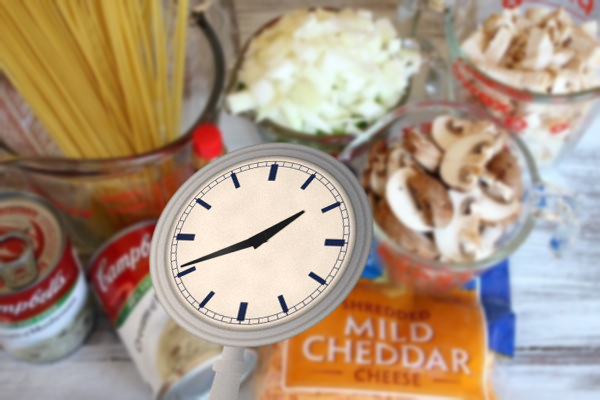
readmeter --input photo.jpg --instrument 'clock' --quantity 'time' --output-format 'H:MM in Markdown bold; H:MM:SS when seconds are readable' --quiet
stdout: **1:41**
